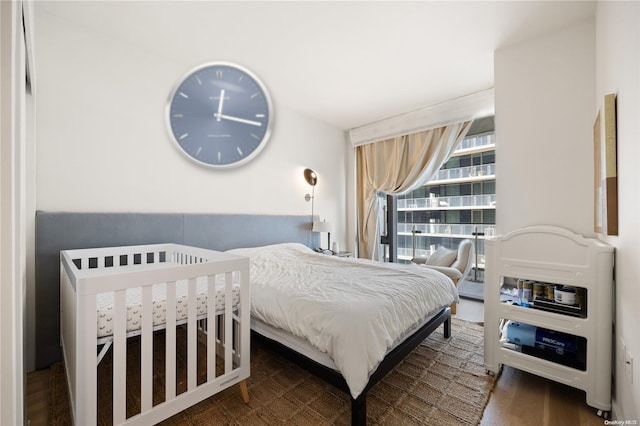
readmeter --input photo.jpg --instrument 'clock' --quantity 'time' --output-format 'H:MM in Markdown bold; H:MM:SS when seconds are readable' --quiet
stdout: **12:17**
